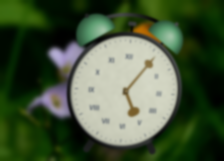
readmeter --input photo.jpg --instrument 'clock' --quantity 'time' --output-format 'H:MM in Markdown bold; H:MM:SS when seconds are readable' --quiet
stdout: **5:06**
